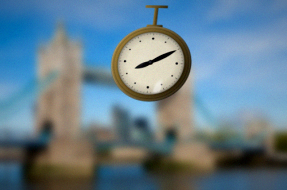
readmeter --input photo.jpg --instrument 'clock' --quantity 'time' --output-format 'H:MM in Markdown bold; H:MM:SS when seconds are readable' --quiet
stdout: **8:10**
